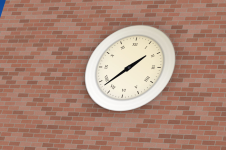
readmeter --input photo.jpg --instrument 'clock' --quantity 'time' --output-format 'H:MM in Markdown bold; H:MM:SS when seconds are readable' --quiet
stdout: **1:38**
